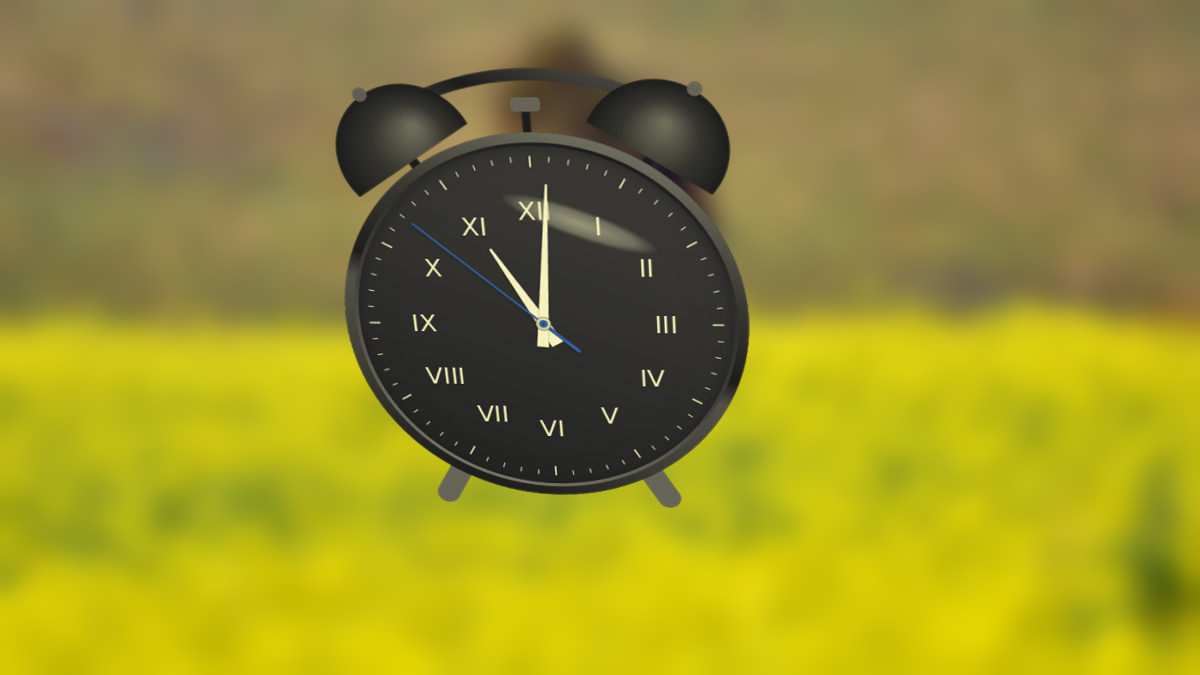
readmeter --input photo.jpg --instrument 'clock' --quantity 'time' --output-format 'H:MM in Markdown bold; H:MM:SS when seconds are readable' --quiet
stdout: **11:00:52**
